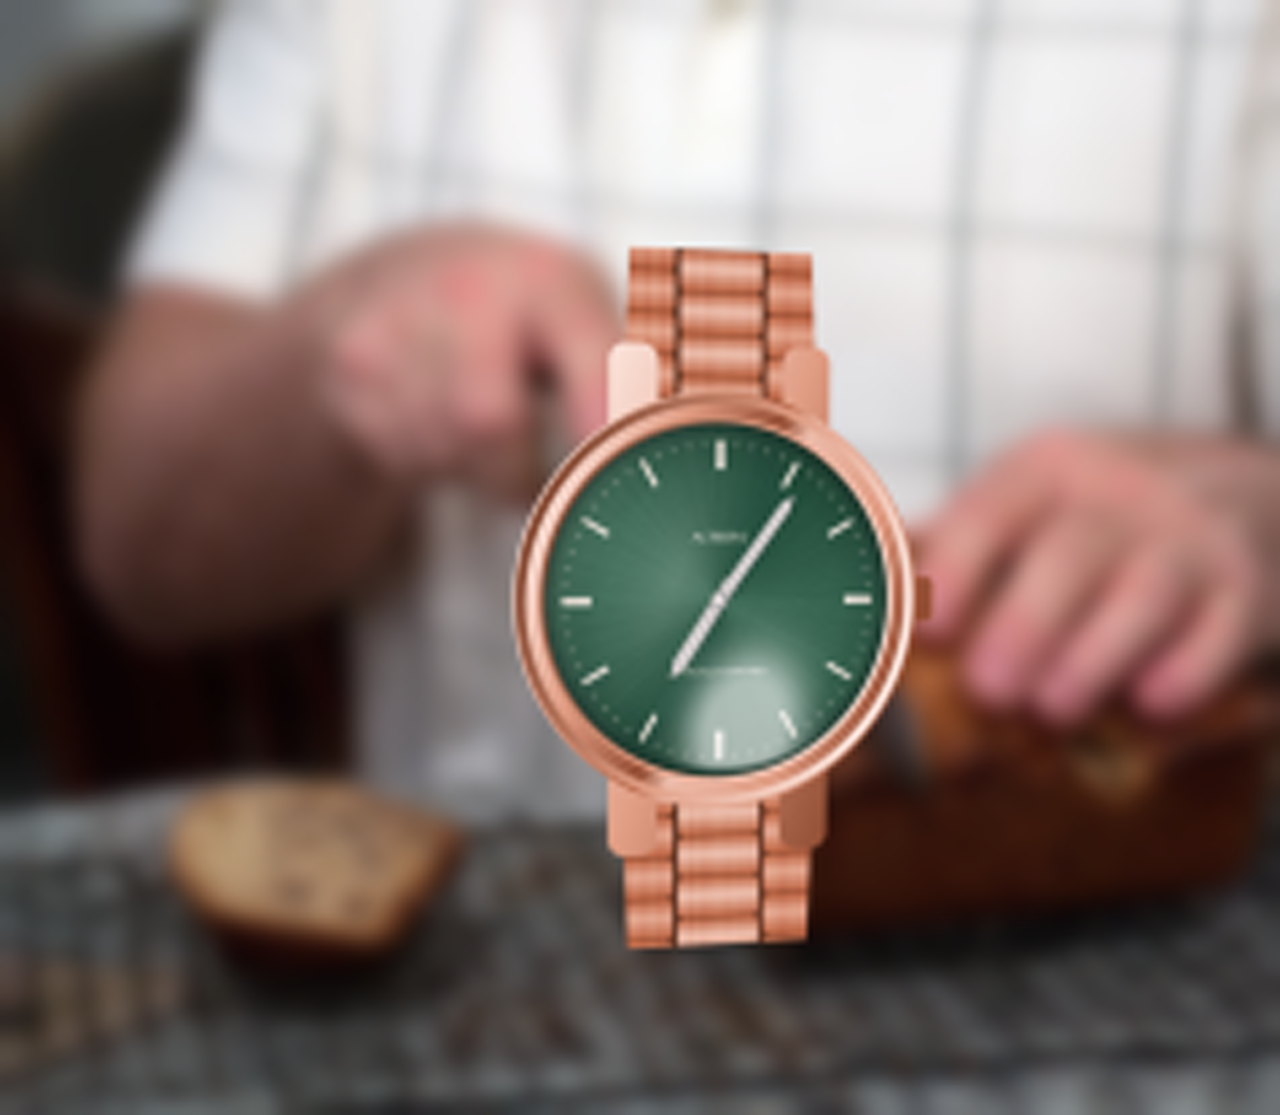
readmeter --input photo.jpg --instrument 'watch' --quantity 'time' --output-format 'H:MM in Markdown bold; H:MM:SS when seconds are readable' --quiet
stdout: **7:06**
